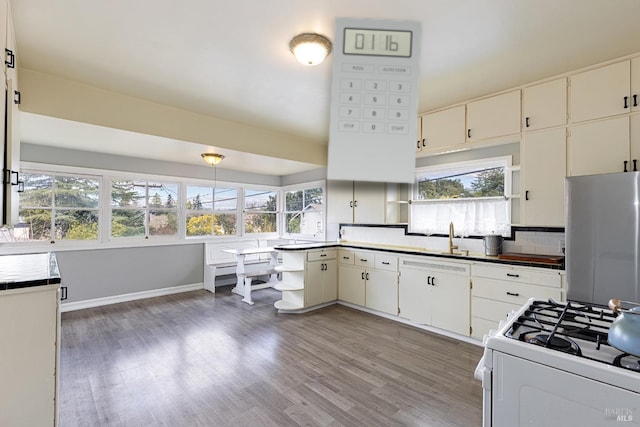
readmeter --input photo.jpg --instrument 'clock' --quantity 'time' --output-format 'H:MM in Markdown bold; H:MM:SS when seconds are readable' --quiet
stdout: **1:16**
